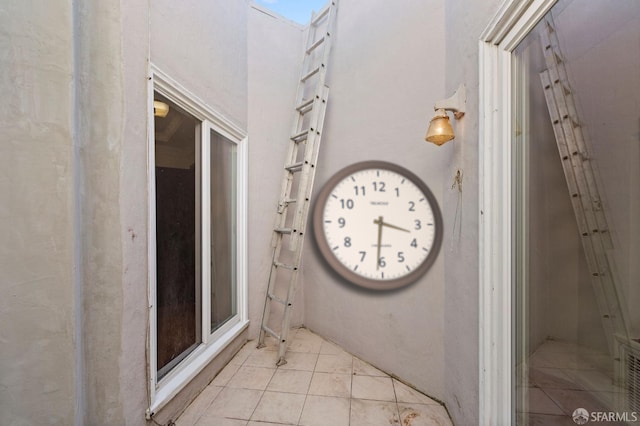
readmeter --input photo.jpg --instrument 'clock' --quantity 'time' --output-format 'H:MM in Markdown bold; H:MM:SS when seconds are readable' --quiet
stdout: **3:31**
